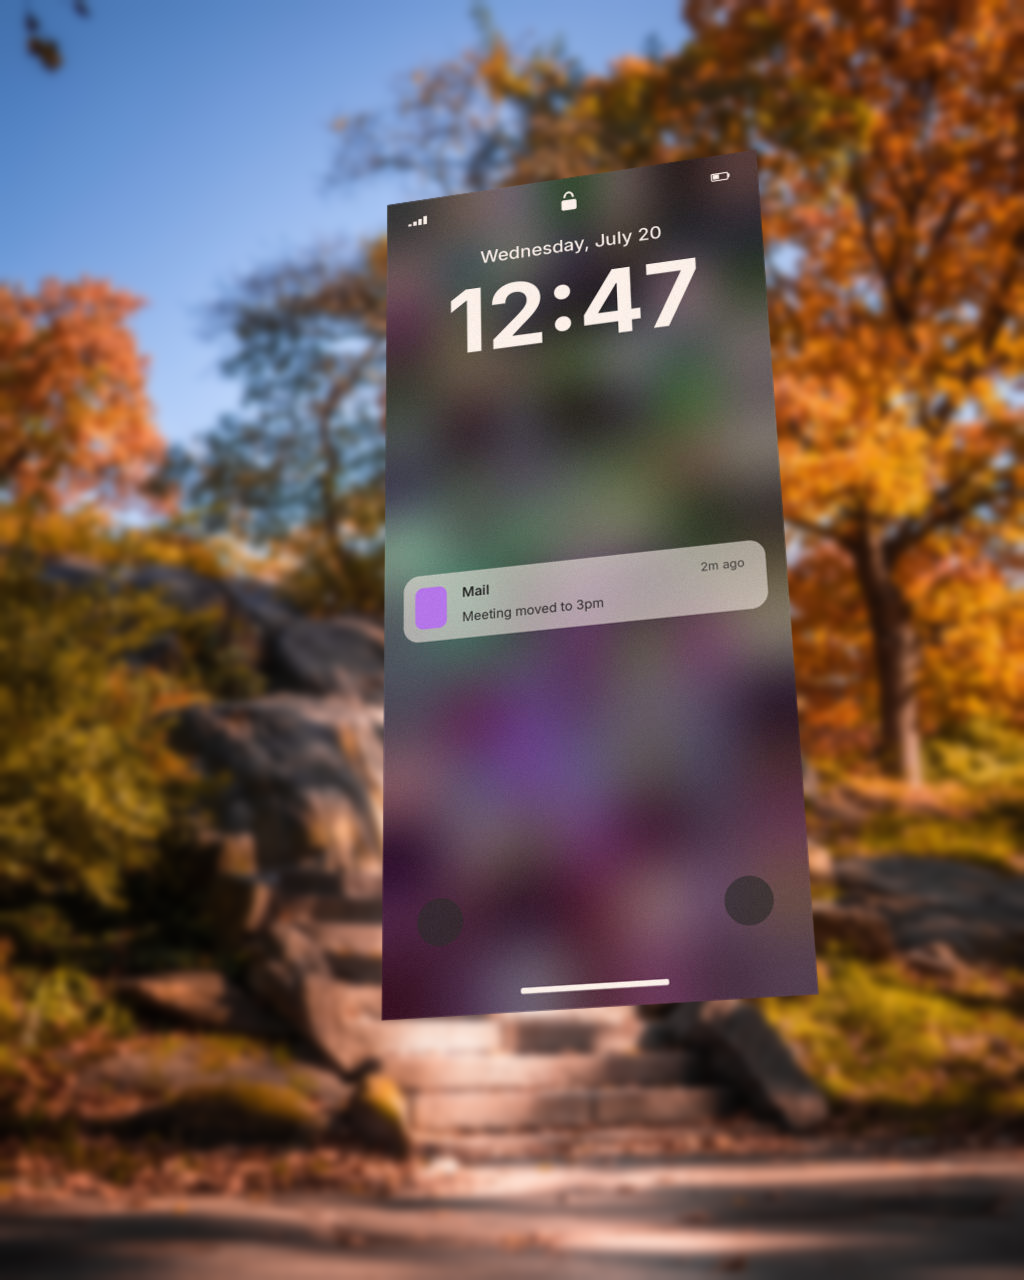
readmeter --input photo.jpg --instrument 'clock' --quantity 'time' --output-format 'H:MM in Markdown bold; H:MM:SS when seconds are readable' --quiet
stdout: **12:47**
